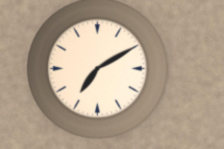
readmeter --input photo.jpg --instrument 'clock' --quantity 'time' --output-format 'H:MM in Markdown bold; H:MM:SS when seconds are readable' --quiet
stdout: **7:10**
